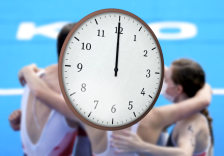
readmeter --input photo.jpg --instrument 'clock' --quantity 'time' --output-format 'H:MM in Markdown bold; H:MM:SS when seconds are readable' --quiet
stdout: **12:00**
